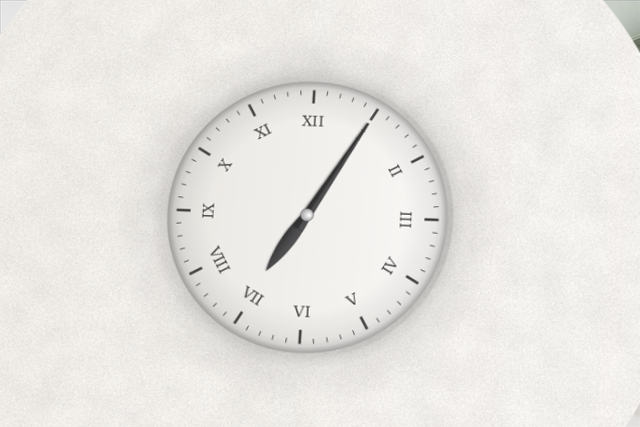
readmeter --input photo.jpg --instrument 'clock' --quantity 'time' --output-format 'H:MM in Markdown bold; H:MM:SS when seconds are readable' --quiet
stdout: **7:05**
